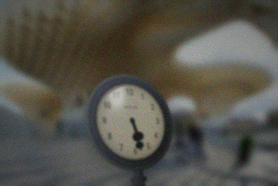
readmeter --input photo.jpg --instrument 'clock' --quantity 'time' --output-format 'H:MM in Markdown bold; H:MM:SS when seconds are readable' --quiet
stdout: **5:28**
